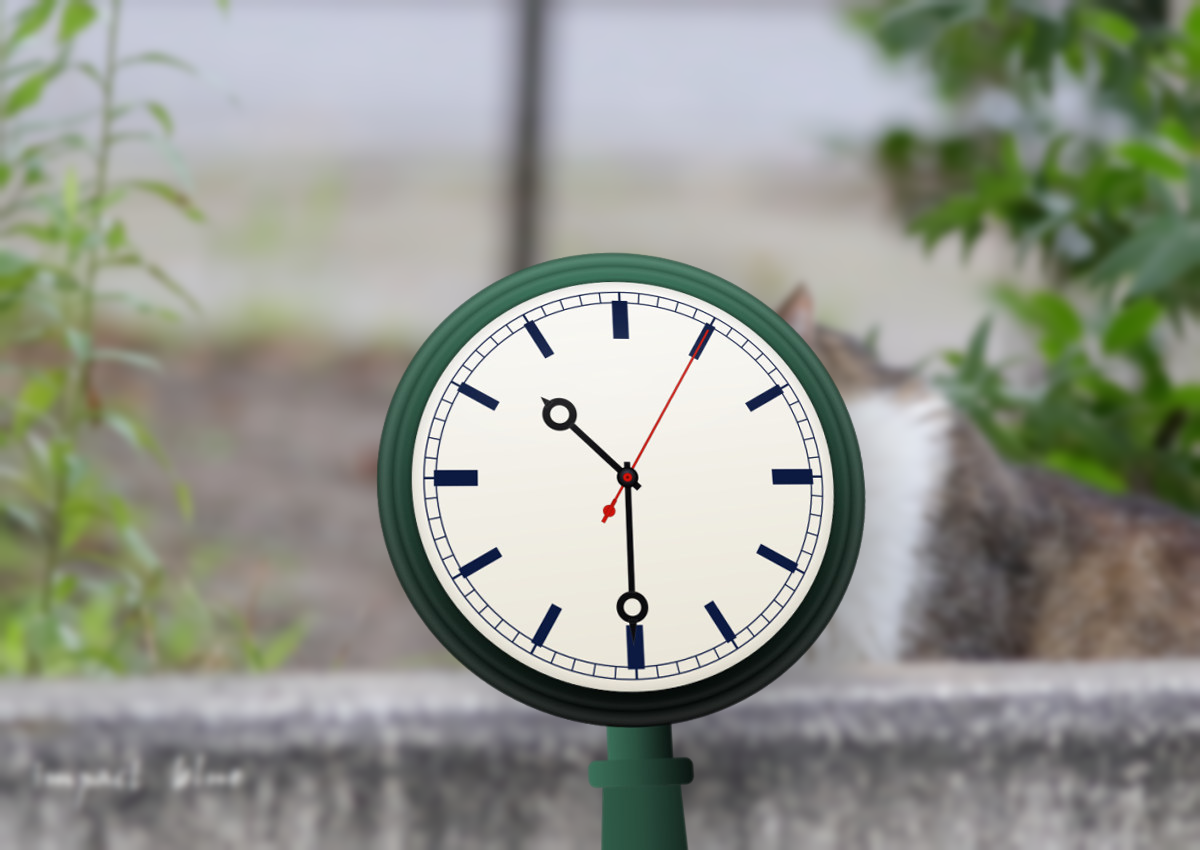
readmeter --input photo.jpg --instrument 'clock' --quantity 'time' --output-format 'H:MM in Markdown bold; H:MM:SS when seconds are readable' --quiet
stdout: **10:30:05**
